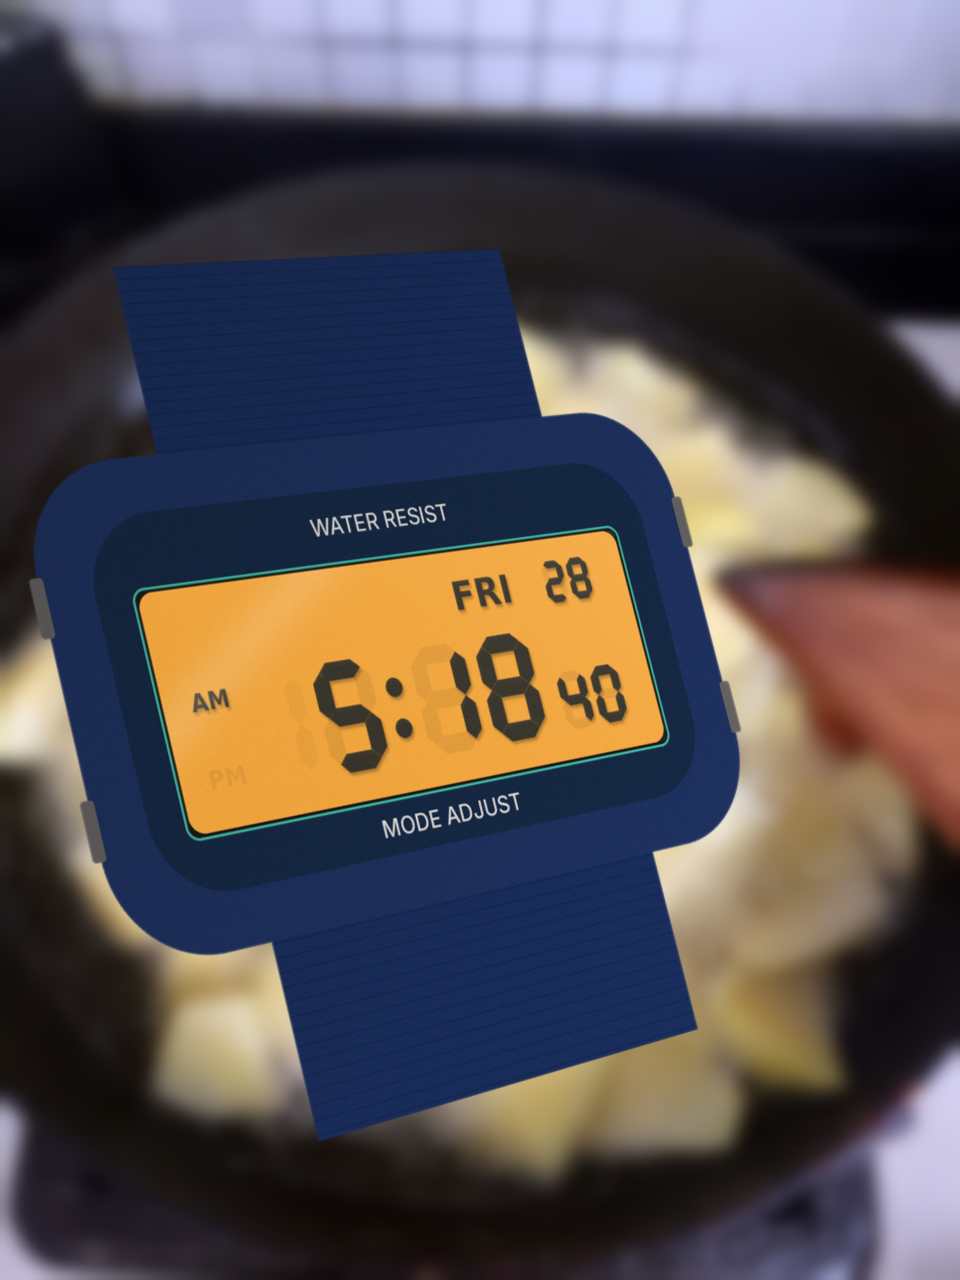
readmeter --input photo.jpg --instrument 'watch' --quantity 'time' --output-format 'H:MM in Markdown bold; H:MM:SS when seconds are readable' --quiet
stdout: **5:18:40**
